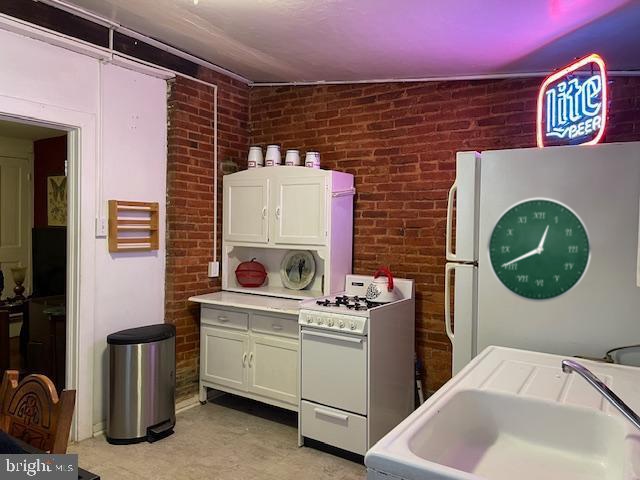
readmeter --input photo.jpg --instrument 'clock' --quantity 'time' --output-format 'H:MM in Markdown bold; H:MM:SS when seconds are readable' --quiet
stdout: **12:41**
